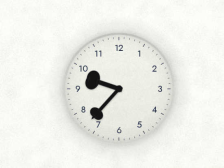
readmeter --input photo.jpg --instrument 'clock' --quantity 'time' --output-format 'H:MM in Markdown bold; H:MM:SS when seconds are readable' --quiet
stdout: **9:37**
